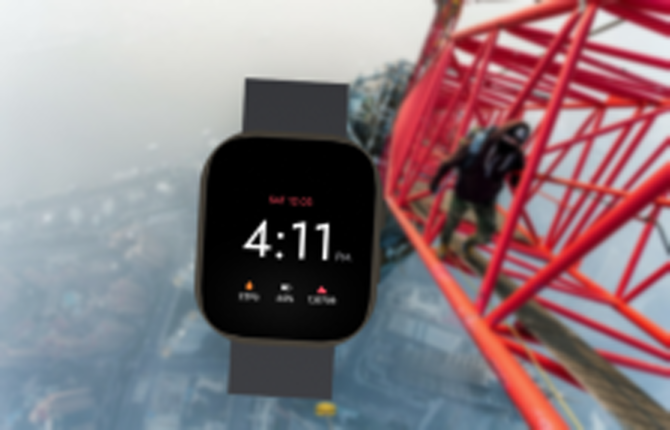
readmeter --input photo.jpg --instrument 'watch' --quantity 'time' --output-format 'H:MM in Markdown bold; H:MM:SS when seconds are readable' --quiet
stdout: **4:11**
